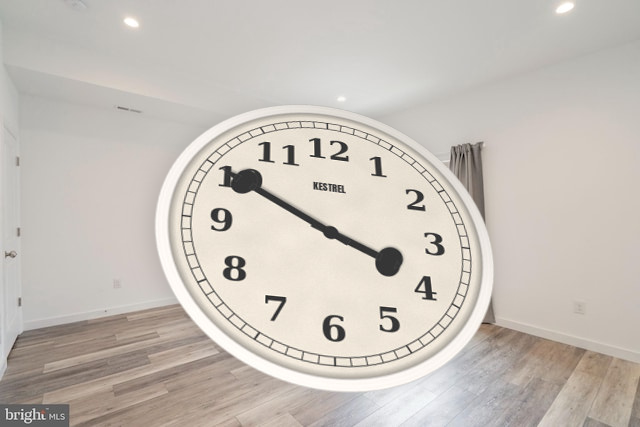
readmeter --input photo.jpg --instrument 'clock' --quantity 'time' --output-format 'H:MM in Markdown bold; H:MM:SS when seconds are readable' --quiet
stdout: **3:50**
